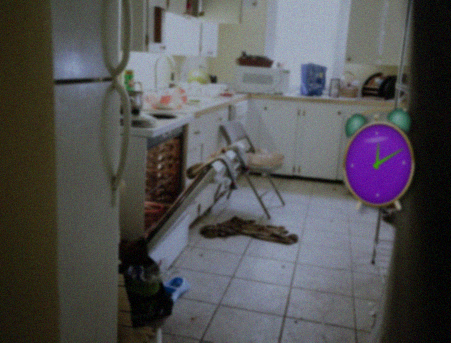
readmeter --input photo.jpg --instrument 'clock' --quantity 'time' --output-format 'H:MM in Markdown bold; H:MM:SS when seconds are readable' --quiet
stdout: **12:11**
